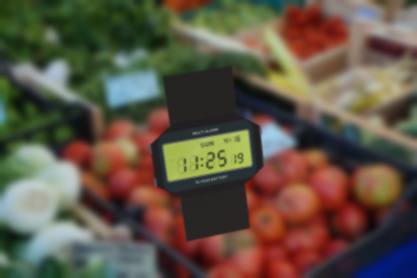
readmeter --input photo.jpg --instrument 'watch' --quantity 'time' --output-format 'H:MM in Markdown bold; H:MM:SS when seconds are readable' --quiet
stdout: **11:25:19**
